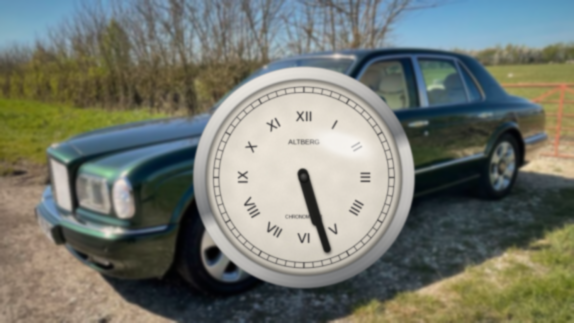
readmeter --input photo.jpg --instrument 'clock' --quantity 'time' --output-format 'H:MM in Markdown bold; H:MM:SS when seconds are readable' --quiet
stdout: **5:27**
